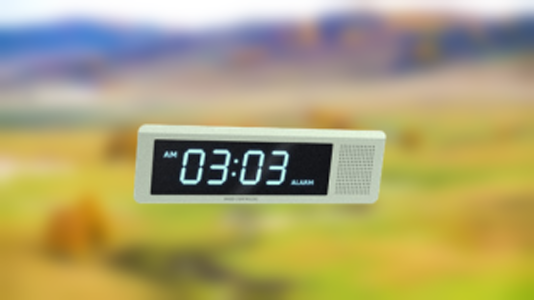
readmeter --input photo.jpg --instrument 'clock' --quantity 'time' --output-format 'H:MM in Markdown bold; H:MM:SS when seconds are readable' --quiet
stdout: **3:03**
